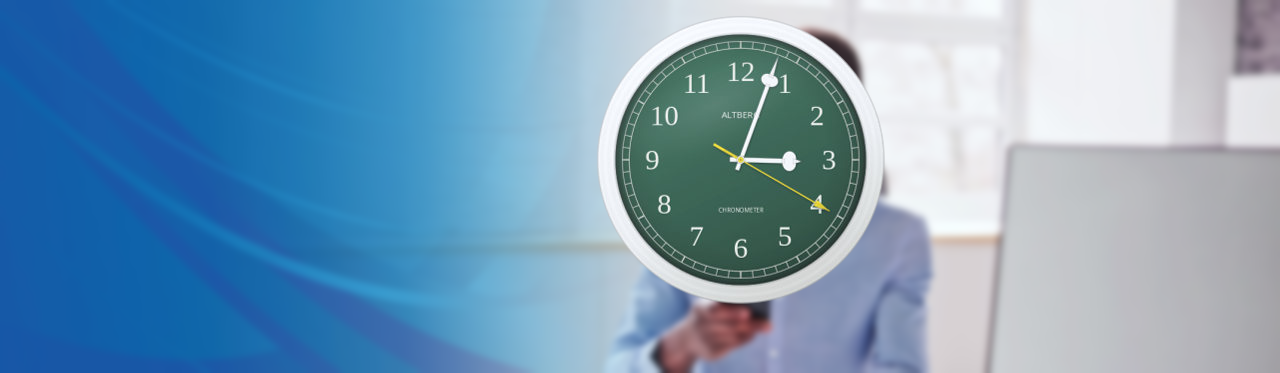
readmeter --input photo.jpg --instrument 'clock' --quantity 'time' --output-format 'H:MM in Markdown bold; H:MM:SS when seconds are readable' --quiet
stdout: **3:03:20**
